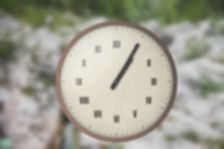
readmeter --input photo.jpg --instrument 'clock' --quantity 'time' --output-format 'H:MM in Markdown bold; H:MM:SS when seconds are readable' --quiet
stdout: **1:05**
